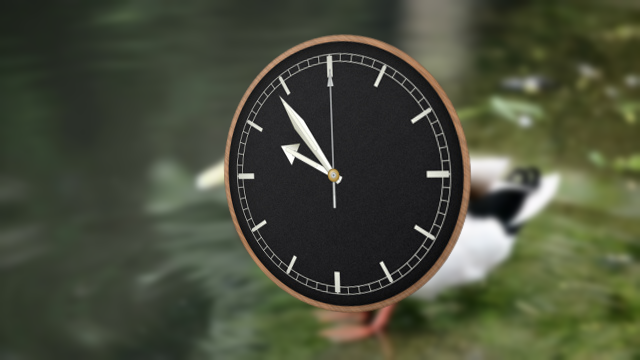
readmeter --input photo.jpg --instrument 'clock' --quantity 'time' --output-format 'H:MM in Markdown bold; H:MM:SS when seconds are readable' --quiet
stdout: **9:54:00**
